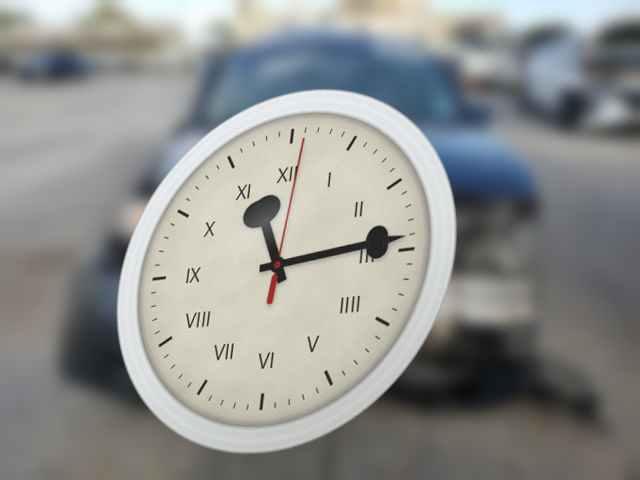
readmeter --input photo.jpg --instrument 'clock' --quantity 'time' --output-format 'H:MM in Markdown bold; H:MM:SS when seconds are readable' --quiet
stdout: **11:14:01**
